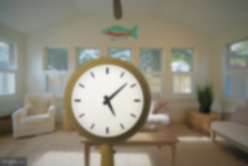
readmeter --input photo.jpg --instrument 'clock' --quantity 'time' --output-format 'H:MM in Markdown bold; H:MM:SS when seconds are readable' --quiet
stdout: **5:08**
